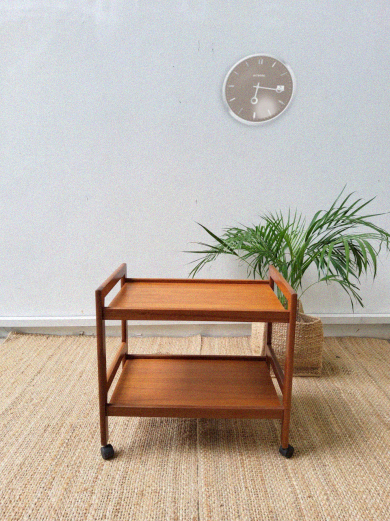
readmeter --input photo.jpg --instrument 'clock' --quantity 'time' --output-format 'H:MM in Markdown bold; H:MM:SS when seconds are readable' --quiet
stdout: **6:16**
